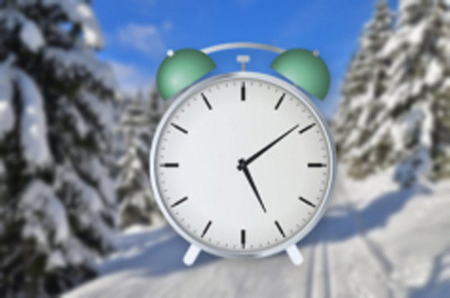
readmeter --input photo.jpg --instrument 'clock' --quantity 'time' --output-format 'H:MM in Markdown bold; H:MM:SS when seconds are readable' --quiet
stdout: **5:09**
